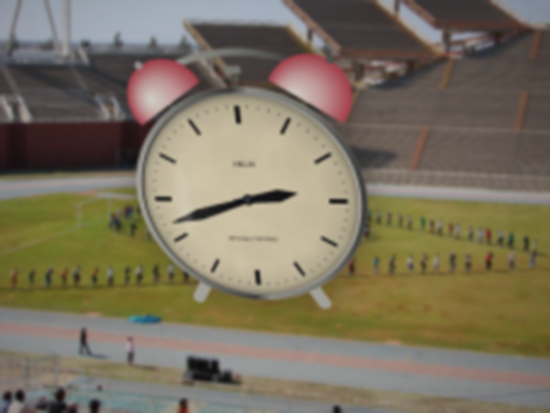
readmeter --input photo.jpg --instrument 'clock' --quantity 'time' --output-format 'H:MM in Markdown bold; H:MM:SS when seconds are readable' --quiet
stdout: **2:42**
